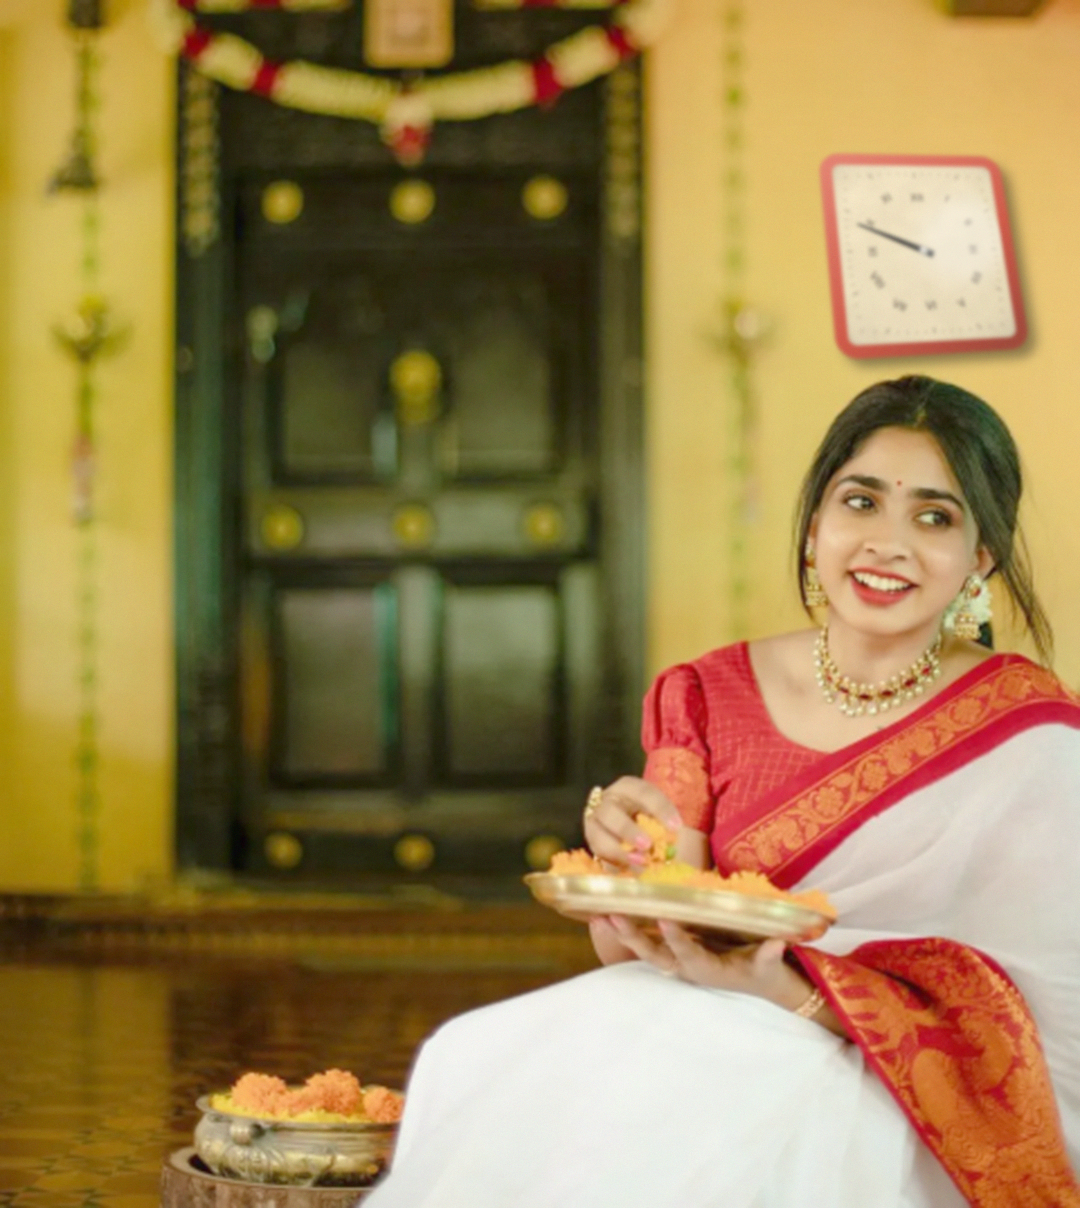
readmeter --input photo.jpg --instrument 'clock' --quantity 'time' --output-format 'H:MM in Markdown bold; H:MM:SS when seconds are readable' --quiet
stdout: **9:49**
